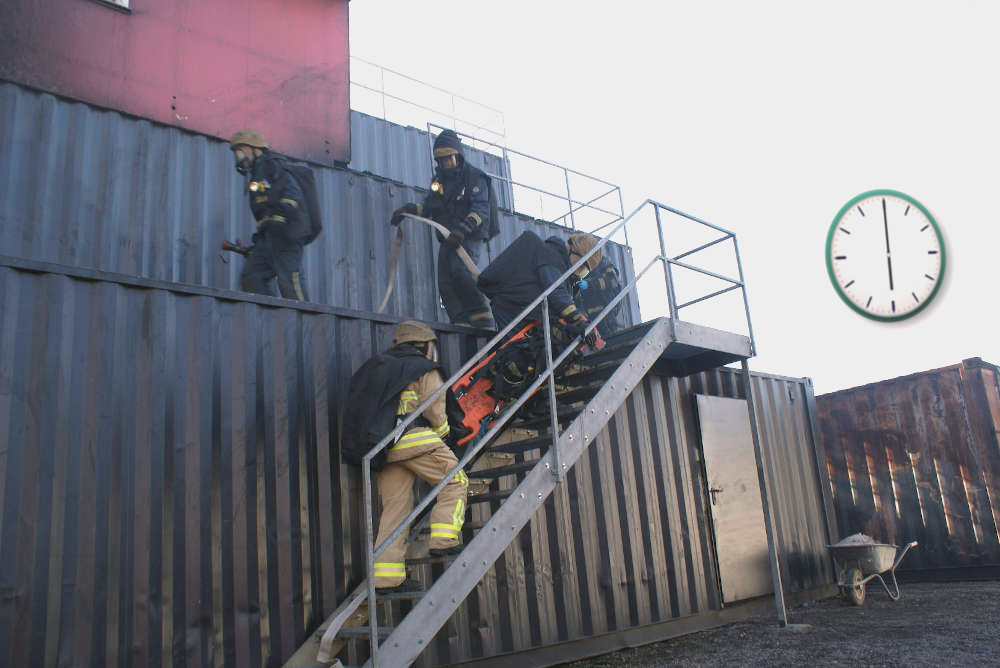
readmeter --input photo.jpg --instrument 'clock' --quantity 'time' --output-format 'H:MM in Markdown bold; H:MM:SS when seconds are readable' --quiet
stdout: **6:00**
